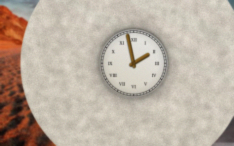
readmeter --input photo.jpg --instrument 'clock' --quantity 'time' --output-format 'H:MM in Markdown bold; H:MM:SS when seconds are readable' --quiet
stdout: **1:58**
